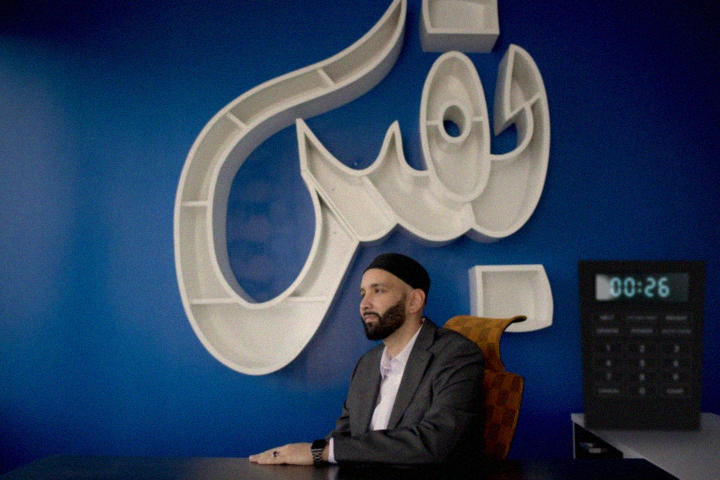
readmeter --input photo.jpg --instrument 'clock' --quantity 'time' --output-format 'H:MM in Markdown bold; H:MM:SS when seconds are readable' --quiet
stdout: **0:26**
